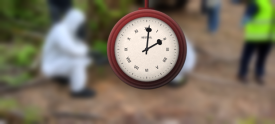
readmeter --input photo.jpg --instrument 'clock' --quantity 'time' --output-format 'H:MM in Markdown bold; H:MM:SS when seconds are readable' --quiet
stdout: **2:01**
